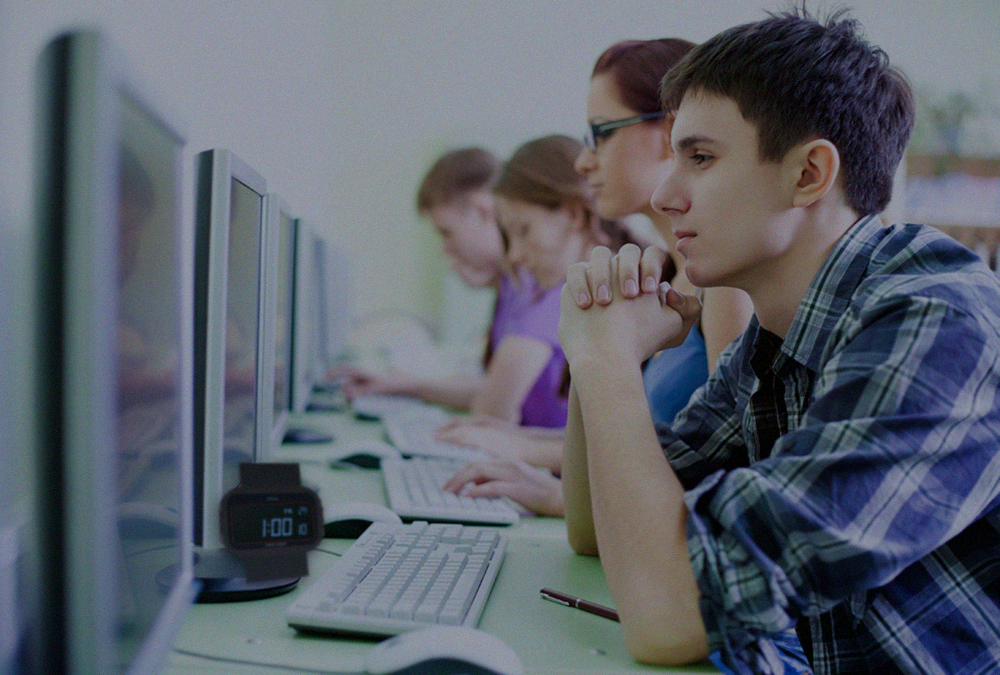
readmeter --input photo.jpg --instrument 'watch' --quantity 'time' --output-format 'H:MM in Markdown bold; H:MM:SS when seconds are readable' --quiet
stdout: **1:00**
